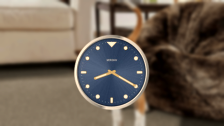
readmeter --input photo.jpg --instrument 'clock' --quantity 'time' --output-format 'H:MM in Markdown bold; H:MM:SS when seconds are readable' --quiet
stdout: **8:20**
